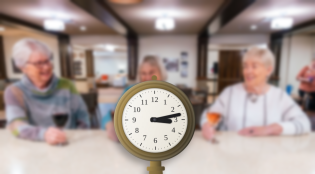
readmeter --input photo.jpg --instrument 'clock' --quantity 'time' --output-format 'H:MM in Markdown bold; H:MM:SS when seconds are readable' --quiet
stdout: **3:13**
